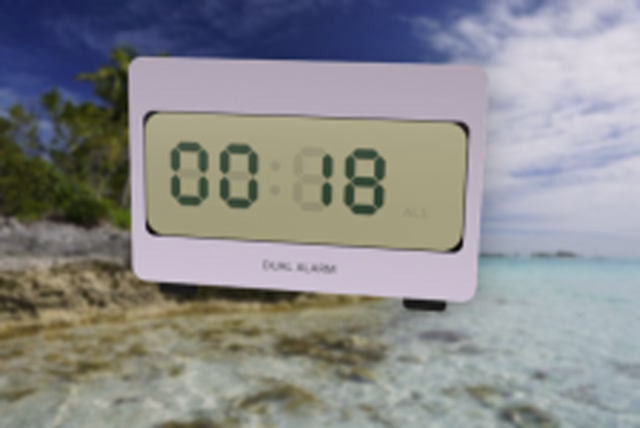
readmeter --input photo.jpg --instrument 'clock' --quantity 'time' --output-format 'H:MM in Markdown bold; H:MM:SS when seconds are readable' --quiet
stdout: **0:18**
